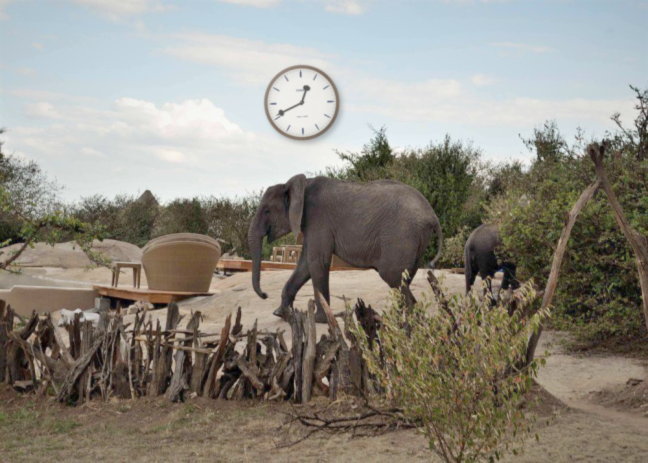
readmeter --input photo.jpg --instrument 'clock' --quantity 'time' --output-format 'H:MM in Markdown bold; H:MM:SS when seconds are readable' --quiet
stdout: **12:41**
